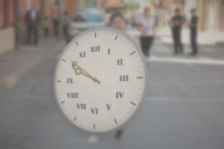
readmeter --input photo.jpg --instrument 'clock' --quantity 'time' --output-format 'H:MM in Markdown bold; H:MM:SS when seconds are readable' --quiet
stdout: **9:51**
